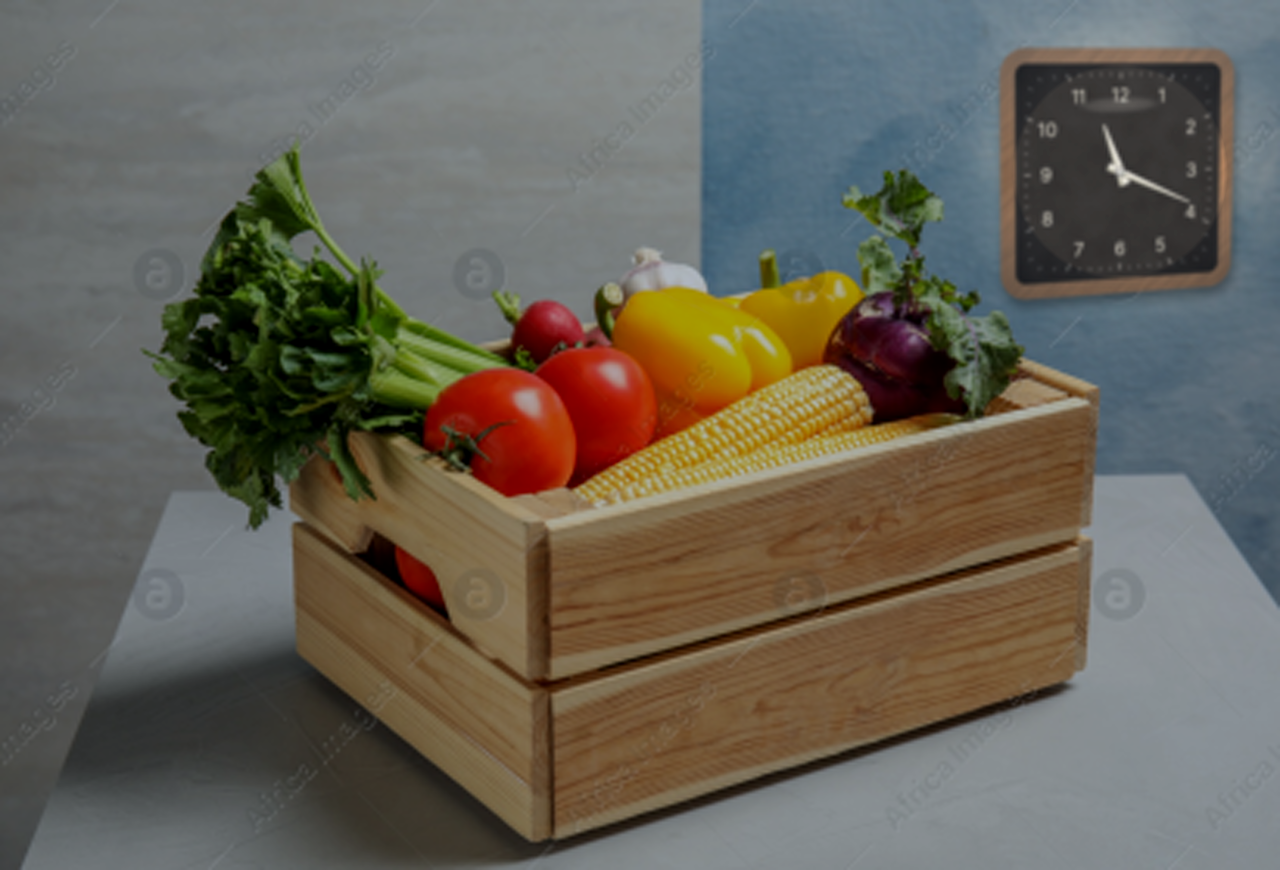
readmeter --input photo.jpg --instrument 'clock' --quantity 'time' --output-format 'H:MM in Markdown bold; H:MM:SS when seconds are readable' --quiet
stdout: **11:19**
